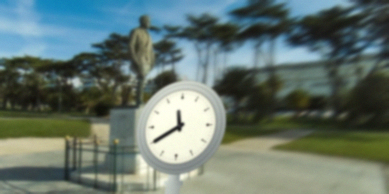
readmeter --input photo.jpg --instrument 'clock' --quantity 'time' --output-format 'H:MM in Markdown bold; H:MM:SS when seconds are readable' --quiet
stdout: **11:40**
